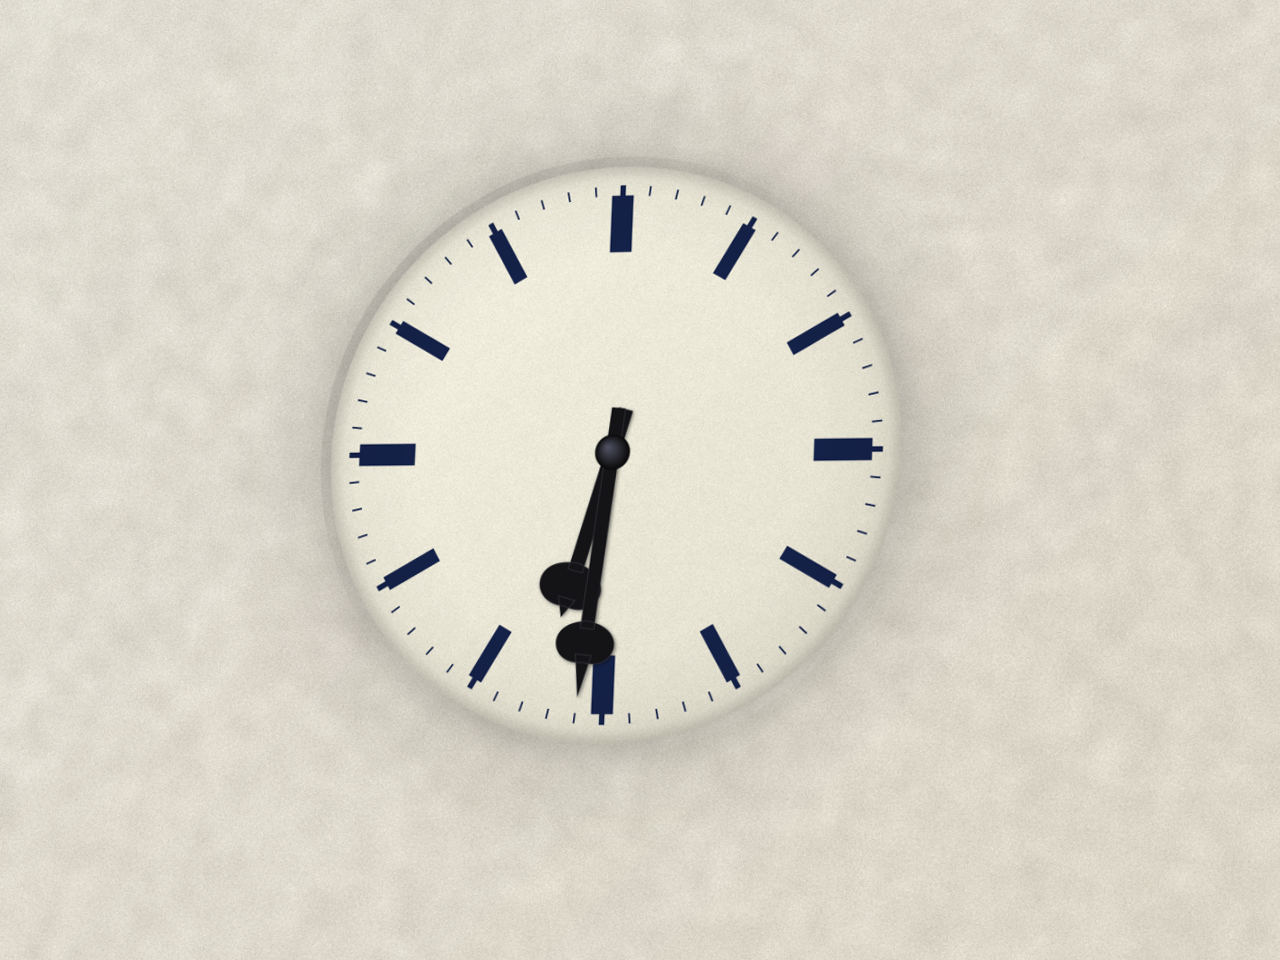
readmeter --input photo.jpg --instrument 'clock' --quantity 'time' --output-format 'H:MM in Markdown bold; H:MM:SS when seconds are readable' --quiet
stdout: **6:31**
